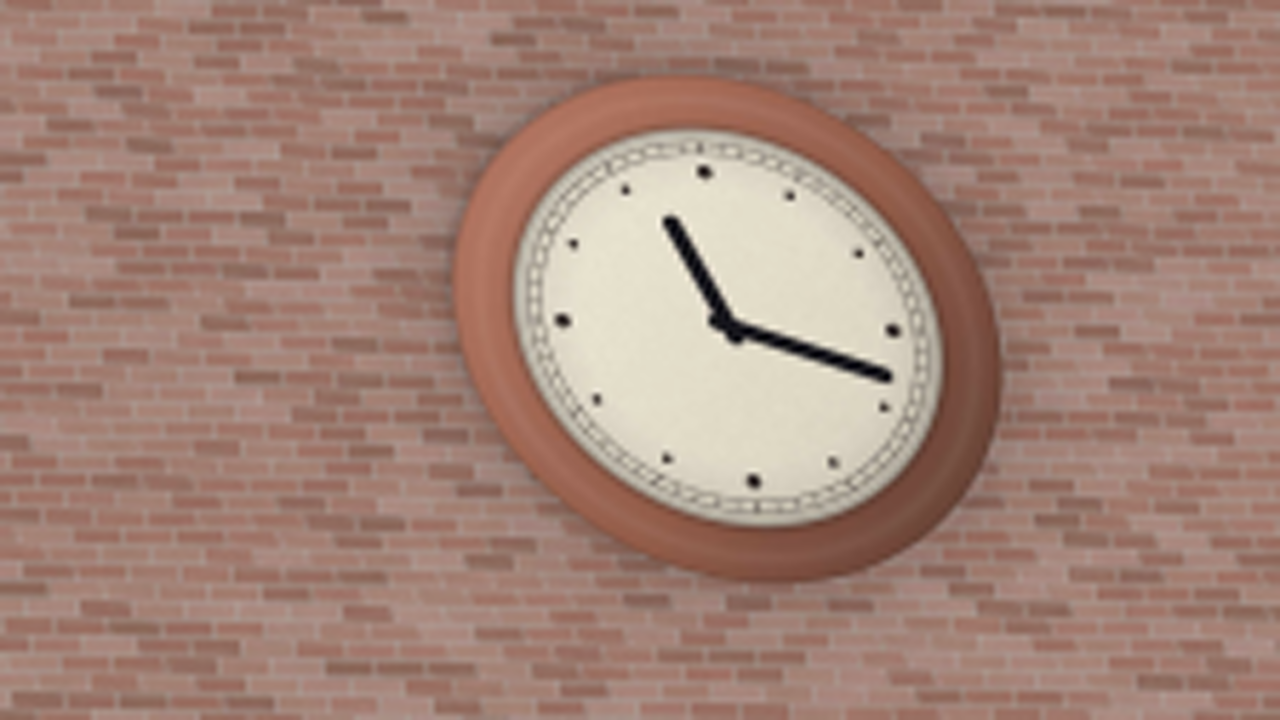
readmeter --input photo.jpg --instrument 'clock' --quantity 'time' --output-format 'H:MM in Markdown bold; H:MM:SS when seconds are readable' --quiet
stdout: **11:18**
